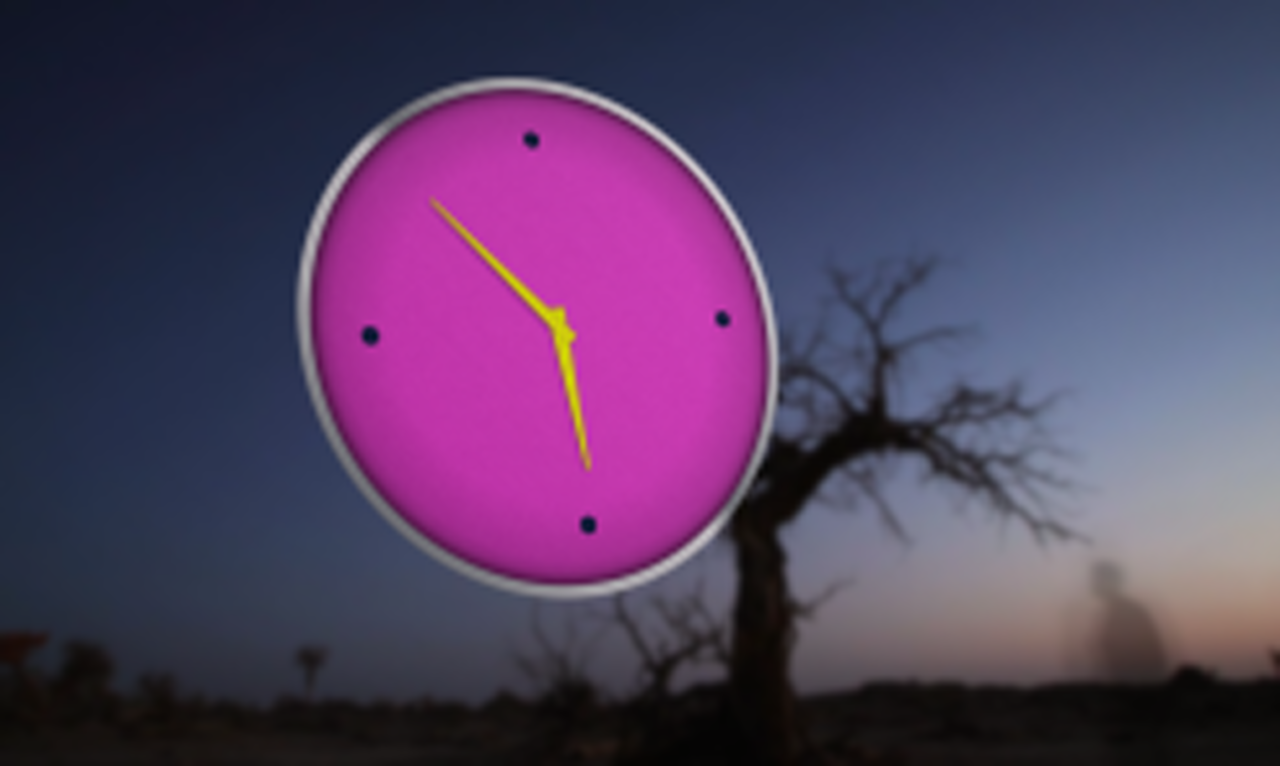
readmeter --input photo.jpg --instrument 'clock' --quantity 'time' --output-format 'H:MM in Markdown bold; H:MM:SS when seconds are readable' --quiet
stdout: **5:53**
